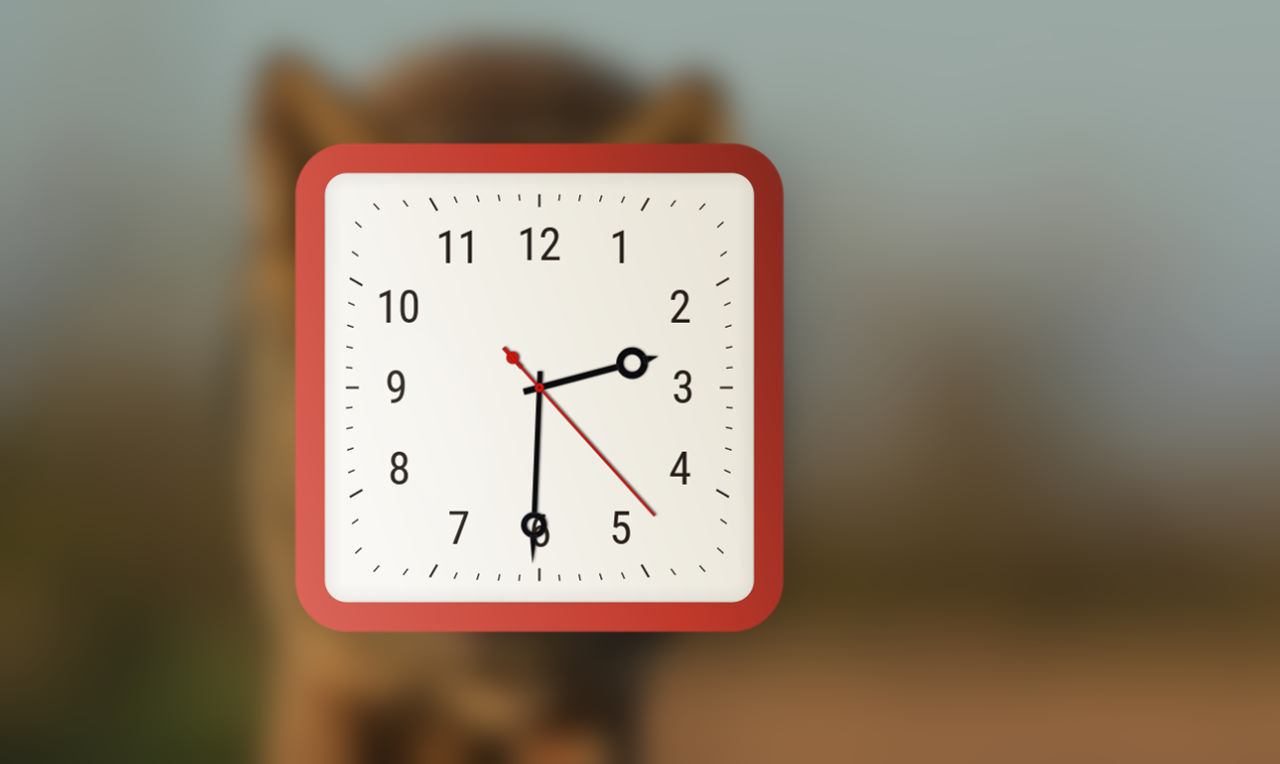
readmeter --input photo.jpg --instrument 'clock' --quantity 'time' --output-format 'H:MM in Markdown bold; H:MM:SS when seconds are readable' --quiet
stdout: **2:30:23**
